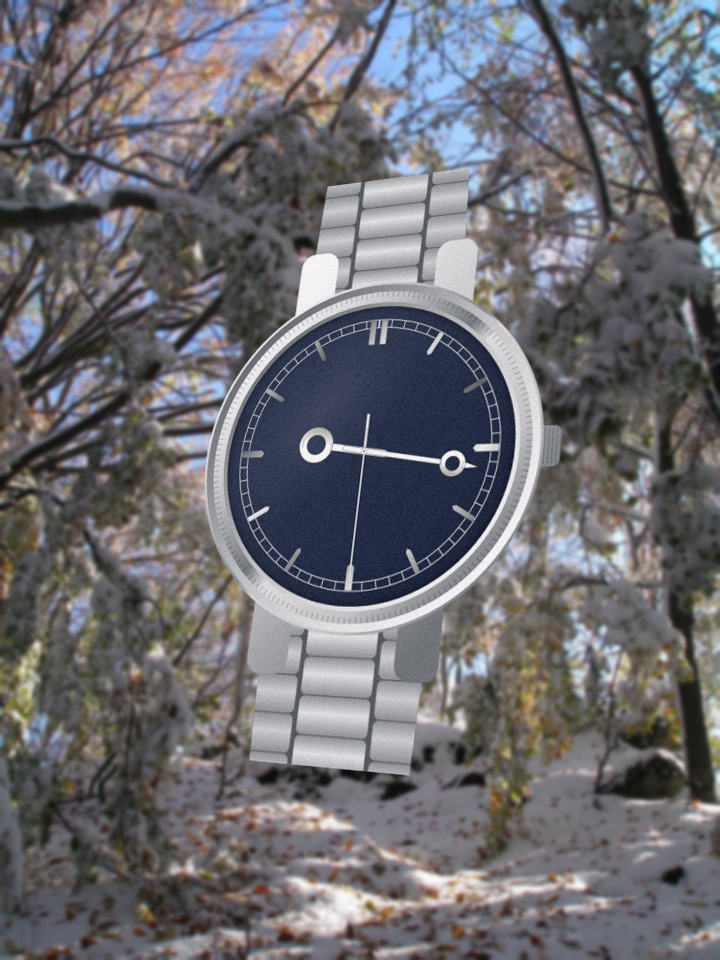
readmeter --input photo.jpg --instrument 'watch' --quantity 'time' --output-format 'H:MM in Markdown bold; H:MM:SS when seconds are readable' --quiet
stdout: **9:16:30**
